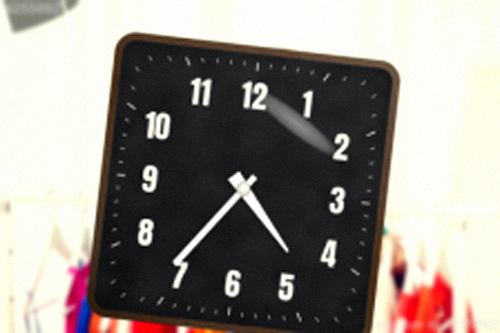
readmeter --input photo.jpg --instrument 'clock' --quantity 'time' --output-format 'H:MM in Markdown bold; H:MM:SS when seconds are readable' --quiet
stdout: **4:36**
